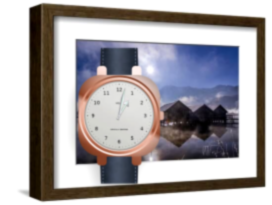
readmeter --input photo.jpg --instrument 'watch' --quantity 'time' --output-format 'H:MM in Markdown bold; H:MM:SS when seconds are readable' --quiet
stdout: **1:02**
